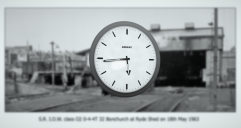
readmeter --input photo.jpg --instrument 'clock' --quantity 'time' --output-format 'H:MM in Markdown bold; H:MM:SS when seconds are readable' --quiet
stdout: **5:44**
